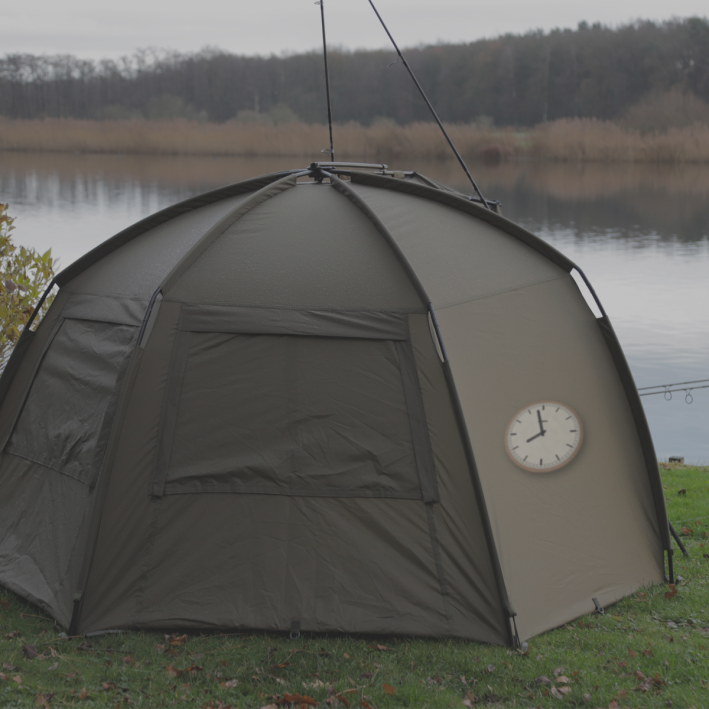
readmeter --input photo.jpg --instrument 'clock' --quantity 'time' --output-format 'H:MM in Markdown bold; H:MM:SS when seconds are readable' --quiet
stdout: **7:58**
